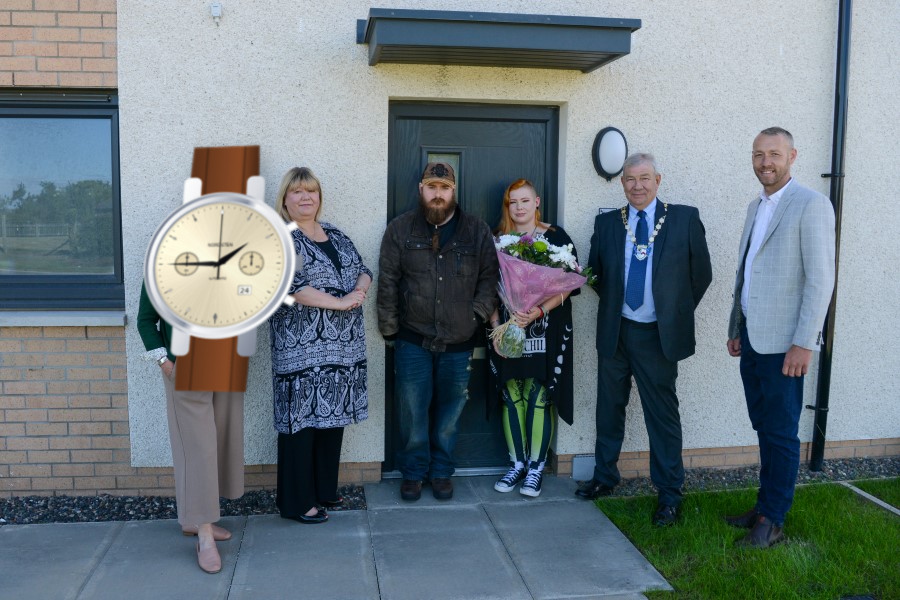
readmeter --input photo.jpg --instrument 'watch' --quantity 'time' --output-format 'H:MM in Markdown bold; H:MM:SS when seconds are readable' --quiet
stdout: **1:45**
